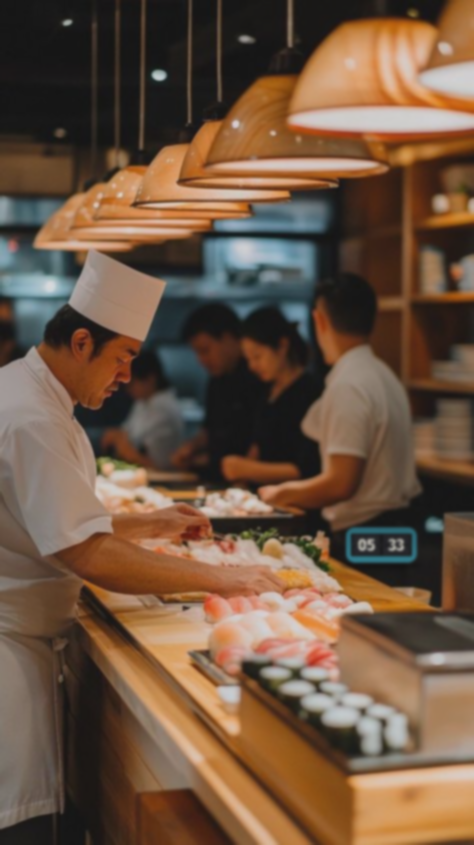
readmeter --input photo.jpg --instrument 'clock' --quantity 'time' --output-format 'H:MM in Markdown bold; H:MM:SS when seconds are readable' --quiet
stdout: **5:33**
